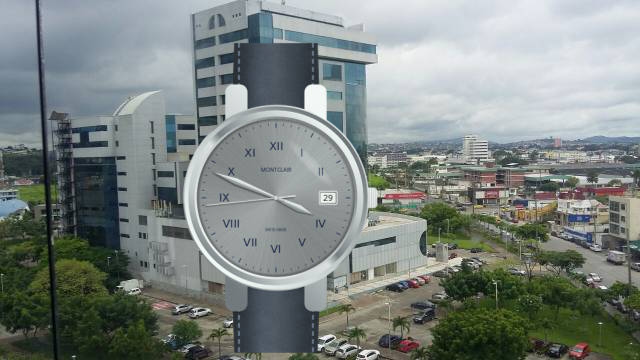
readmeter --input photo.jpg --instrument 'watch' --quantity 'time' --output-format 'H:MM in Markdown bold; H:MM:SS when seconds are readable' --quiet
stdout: **3:48:44**
